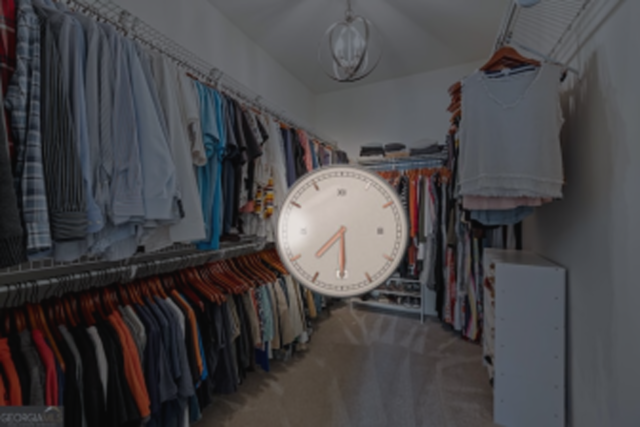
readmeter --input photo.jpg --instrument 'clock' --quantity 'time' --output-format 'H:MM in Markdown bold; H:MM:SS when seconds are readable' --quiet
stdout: **7:30**
